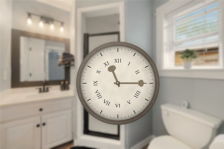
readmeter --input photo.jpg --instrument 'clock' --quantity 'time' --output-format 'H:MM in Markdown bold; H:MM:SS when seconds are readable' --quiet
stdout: **11:15**
